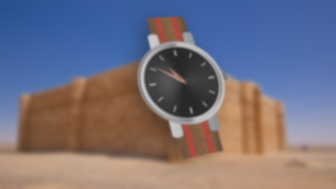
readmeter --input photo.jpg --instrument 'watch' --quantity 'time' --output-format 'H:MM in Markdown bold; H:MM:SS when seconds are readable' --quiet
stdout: **10:51**
